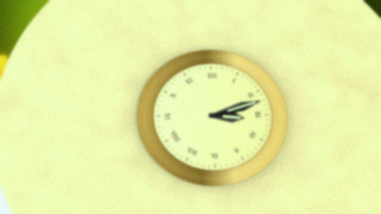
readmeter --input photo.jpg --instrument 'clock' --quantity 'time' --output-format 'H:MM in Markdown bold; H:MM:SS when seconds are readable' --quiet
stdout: **3:12**
